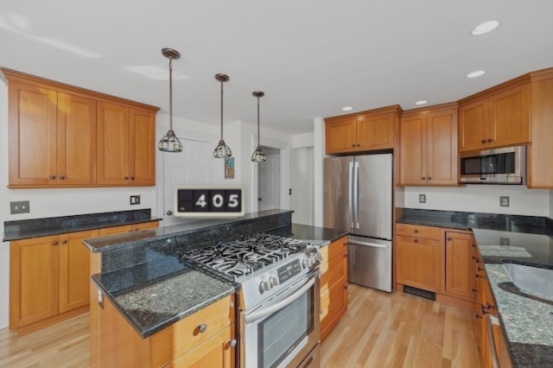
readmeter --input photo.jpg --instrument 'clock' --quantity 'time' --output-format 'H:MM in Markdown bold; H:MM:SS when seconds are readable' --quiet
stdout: **4:05**
